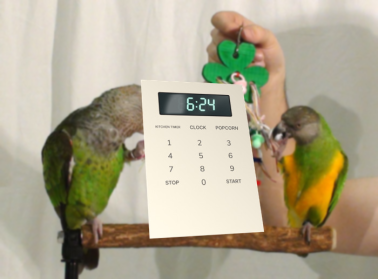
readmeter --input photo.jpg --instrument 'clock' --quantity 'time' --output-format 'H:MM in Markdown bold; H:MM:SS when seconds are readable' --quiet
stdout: **6:24**
